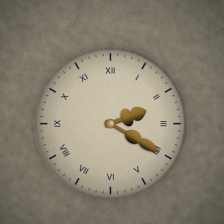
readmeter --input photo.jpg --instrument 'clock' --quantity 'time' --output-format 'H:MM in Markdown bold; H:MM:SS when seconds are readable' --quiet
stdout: **2:20**
